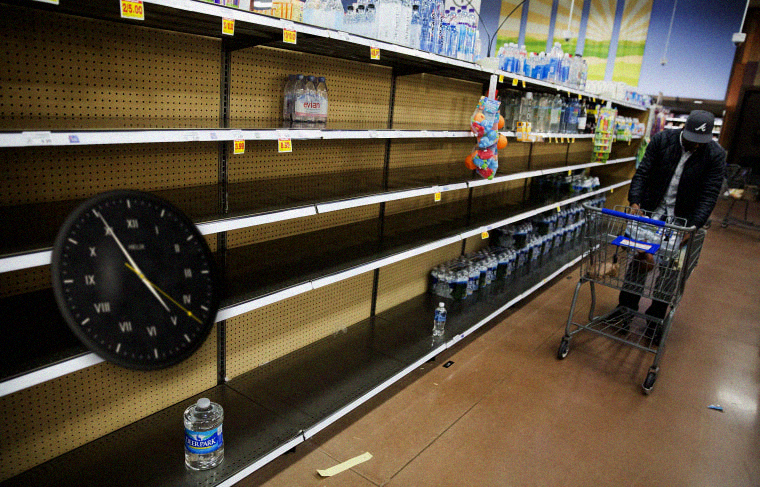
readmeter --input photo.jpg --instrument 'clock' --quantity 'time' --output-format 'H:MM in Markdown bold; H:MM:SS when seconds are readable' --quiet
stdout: **4:55:22**
